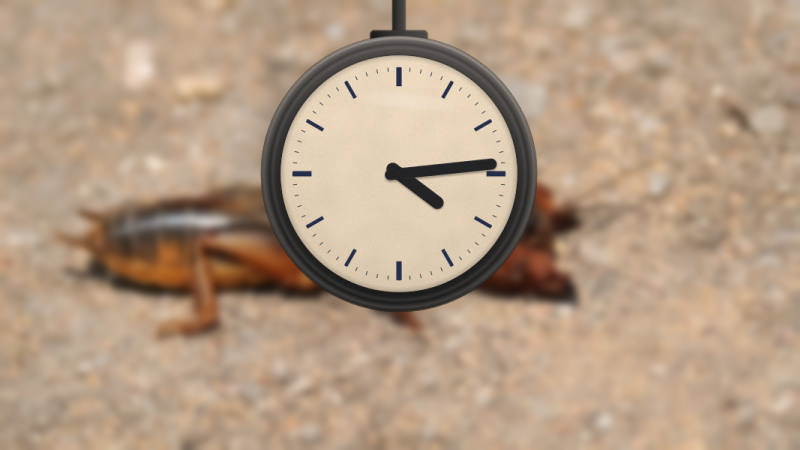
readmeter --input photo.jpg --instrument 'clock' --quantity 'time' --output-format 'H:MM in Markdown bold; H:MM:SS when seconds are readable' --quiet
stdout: **4:14**
